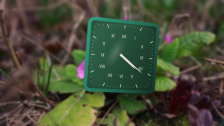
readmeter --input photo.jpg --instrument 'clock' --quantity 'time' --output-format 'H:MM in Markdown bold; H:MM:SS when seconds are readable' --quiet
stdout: **4:21**
